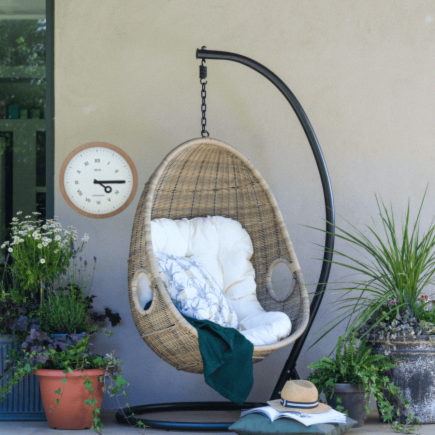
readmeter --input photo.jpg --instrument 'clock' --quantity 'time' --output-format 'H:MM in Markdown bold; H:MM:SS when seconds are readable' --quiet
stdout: **4:15**
